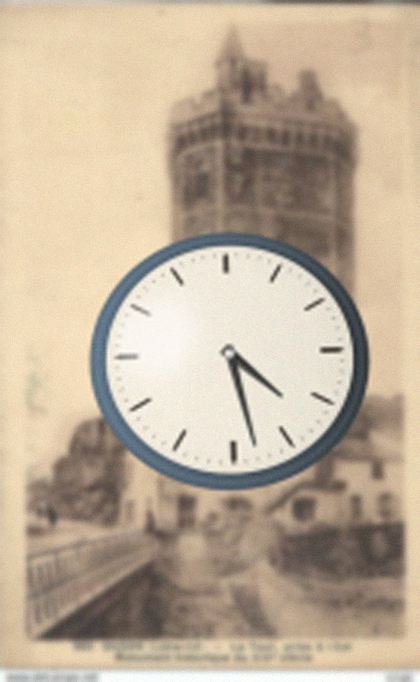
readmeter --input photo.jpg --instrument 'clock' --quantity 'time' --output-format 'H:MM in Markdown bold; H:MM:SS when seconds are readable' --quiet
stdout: **4:28**
